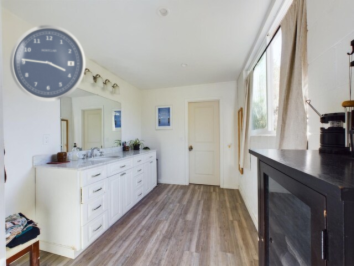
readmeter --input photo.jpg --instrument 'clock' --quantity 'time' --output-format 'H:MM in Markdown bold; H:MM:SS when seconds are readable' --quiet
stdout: **3:46**
